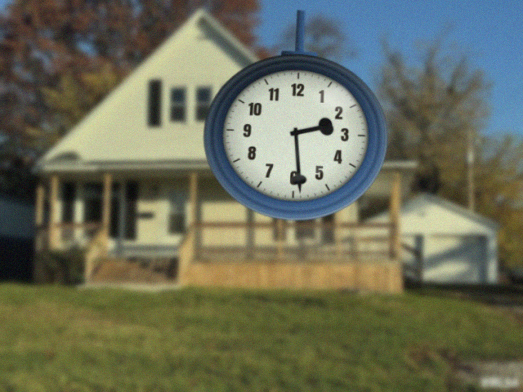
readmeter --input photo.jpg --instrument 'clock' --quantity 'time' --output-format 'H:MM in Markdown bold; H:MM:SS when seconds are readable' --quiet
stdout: **2:29**
